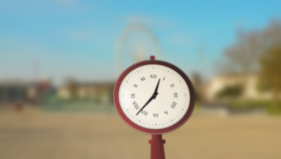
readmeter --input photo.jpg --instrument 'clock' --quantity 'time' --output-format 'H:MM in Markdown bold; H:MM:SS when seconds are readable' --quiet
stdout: **12:37**
